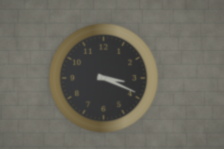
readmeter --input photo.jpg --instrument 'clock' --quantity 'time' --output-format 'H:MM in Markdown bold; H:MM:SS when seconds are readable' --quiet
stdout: **3:19**
